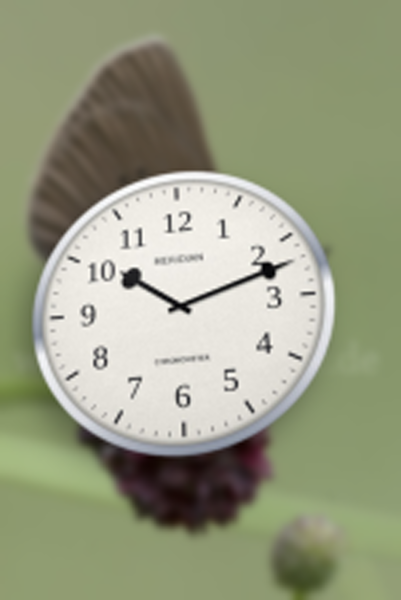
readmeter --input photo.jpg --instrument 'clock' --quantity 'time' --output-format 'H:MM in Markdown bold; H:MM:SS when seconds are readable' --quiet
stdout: **10:12**
